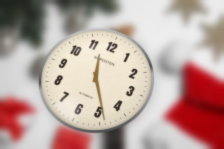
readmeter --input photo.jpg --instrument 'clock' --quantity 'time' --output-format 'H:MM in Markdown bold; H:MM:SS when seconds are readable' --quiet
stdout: **11:24**
